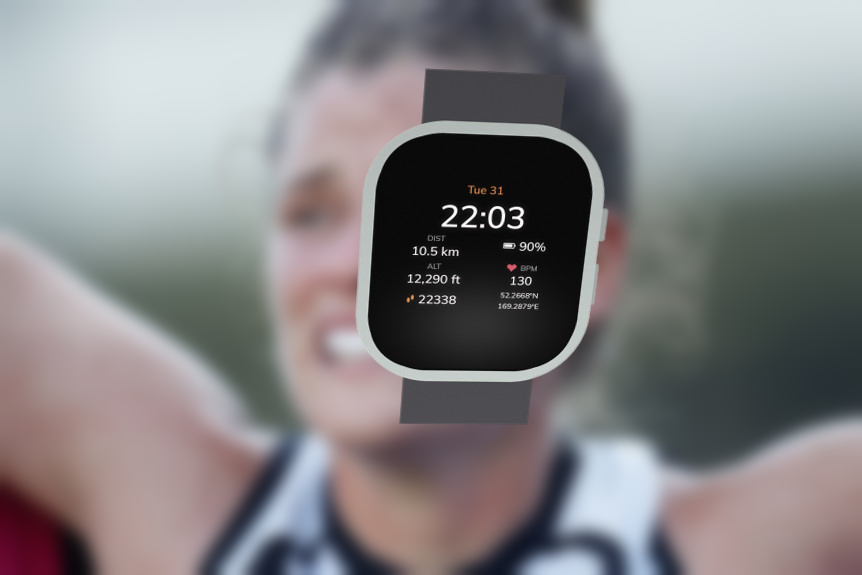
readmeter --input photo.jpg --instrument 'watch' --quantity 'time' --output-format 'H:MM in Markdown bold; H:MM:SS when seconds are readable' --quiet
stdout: **22:03**
